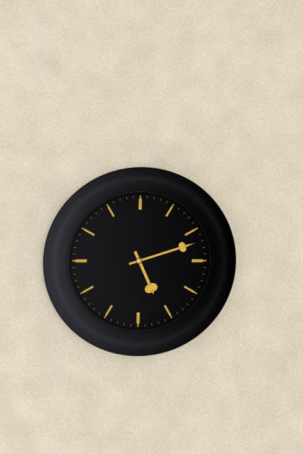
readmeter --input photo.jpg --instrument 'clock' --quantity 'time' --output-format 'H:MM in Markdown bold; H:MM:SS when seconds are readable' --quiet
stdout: **5:12**
